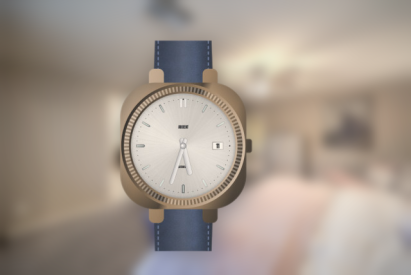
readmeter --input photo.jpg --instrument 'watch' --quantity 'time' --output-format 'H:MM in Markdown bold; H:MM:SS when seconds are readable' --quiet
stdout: **5:33**
